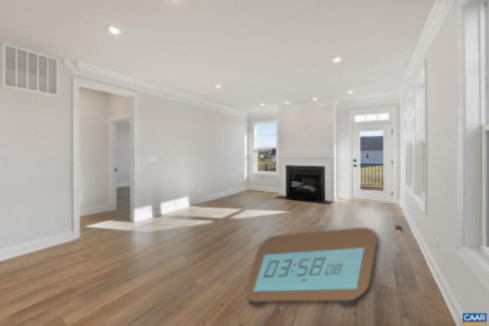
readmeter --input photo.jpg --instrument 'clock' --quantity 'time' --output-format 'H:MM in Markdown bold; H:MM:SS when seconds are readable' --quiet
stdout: **3:58**
